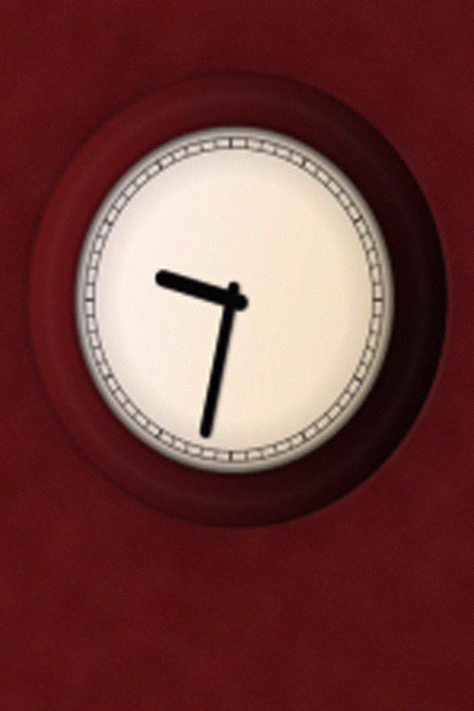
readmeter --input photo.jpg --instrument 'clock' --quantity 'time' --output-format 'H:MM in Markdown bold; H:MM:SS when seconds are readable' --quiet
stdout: **9:32**
